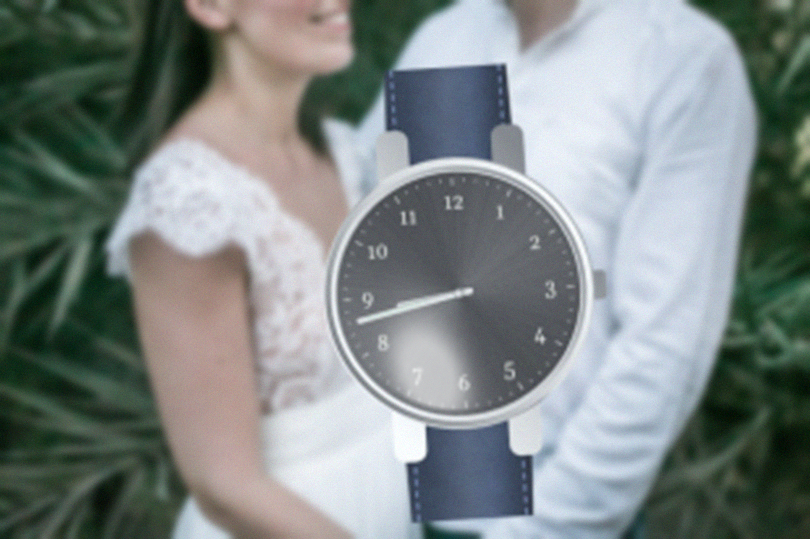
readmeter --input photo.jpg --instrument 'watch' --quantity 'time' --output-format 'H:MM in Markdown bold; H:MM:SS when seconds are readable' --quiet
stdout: **8:43**
